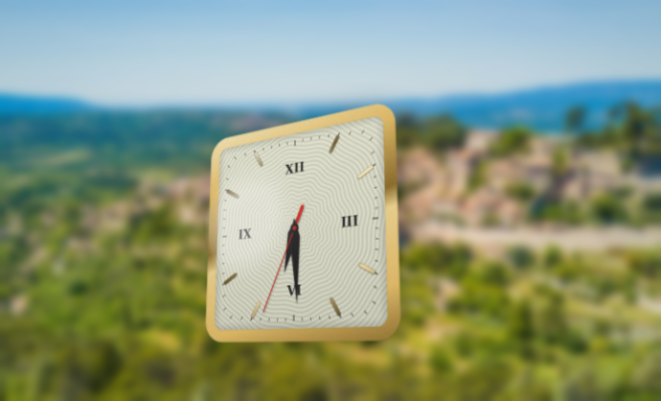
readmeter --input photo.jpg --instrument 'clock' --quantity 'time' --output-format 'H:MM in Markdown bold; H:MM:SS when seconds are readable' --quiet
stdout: **6:29:34**
